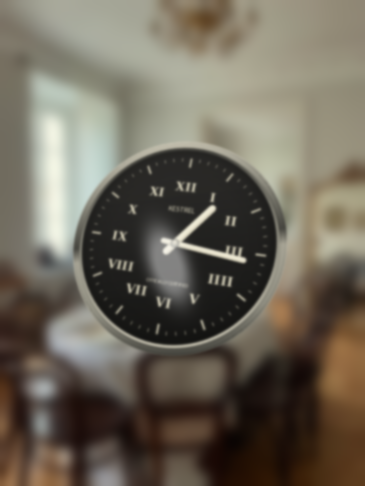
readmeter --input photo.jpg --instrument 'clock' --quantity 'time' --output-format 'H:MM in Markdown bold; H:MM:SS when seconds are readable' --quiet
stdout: **1:16**
